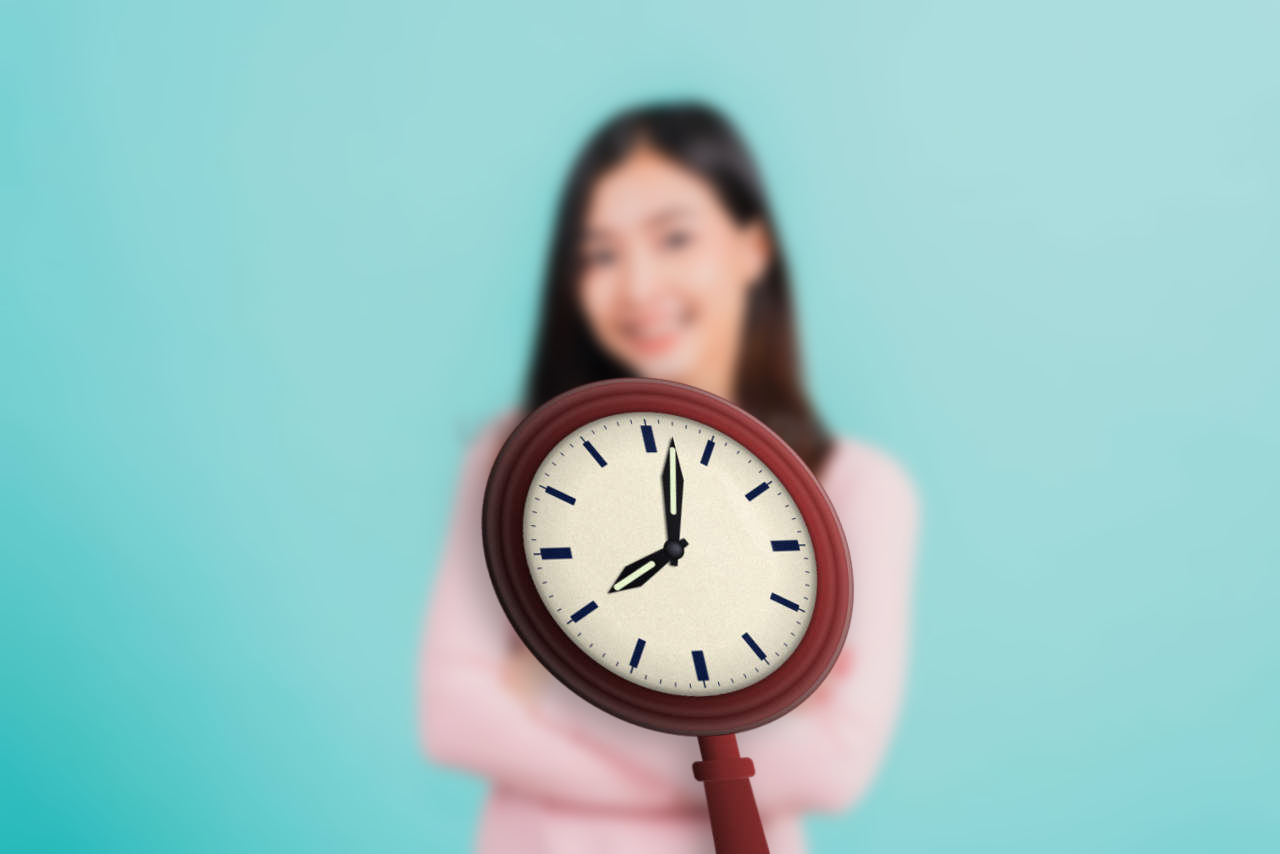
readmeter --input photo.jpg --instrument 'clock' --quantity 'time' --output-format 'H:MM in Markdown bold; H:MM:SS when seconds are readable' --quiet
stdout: **8:02**
